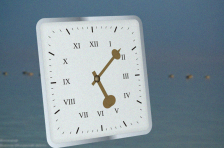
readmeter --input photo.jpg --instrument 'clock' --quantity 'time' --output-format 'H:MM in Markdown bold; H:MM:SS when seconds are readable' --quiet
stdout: **5:08**
